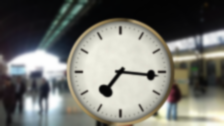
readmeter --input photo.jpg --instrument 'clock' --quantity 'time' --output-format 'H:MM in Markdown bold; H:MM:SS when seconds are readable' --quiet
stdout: **7:16**
